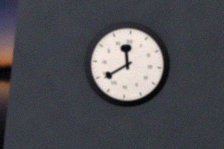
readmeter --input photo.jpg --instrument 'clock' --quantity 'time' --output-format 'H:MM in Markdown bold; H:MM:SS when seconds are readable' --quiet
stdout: **11:39**
